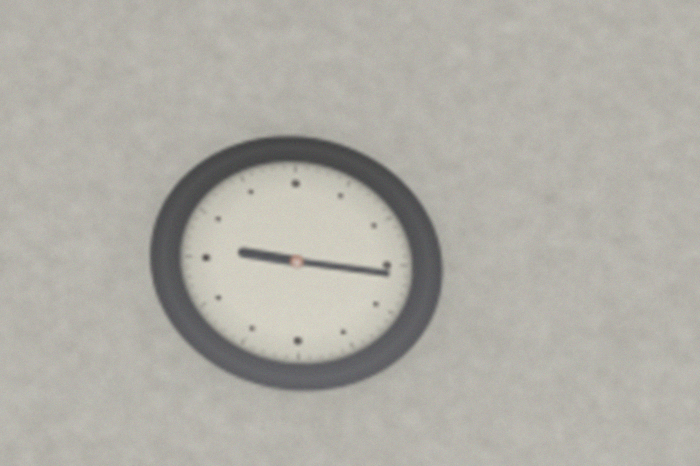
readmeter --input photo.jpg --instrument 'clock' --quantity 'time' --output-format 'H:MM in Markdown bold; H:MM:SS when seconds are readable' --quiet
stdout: **9:16**
